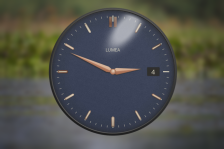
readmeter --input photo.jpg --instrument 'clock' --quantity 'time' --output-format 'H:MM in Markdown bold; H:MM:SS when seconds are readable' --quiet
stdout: **2:49**
